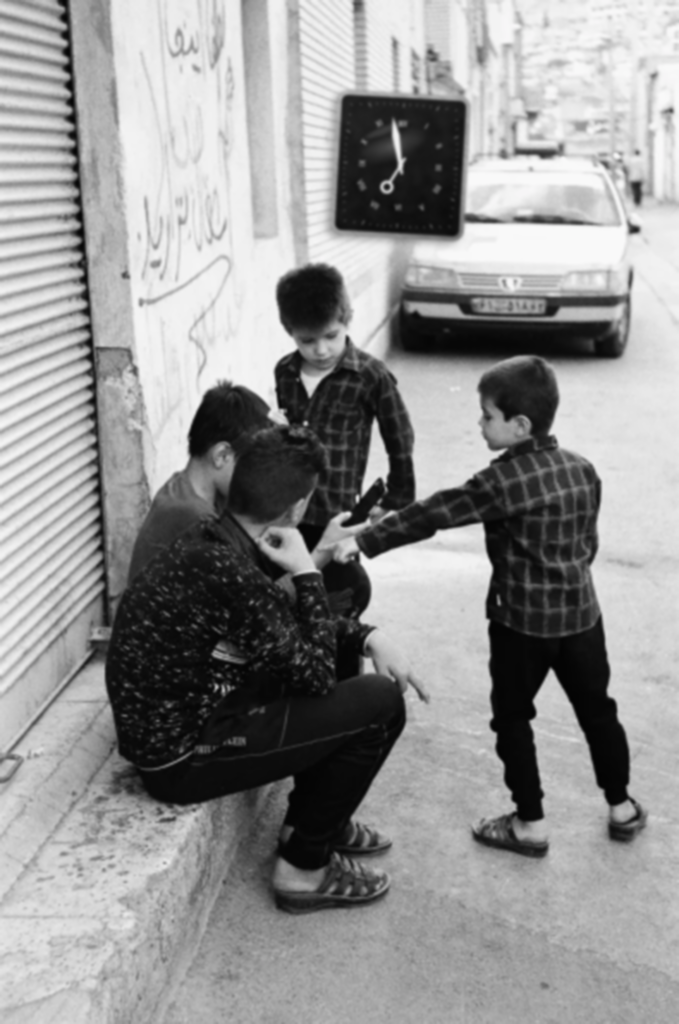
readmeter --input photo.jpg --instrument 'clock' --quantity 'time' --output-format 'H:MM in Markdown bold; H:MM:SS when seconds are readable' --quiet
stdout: **6:58**
